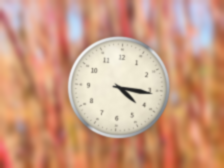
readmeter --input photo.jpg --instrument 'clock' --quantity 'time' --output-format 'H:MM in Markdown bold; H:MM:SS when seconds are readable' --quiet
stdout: **4:16**
